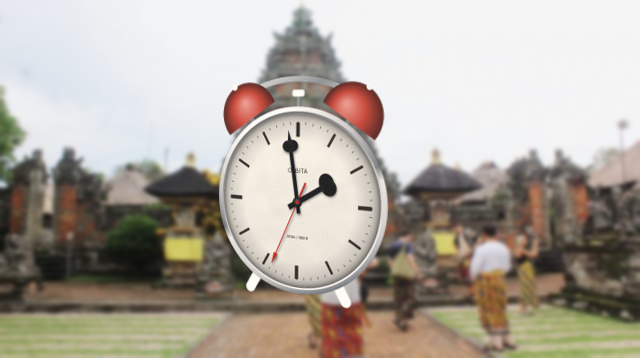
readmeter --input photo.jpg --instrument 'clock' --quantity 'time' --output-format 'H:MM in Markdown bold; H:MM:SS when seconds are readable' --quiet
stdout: **1:58:34**
